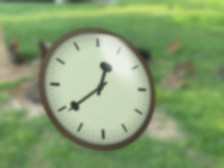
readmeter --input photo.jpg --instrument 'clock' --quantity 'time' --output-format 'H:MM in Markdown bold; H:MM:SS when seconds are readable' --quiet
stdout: **12:39**
